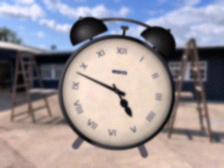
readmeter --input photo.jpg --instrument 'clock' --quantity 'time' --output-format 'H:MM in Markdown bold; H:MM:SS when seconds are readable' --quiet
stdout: **4:48**
